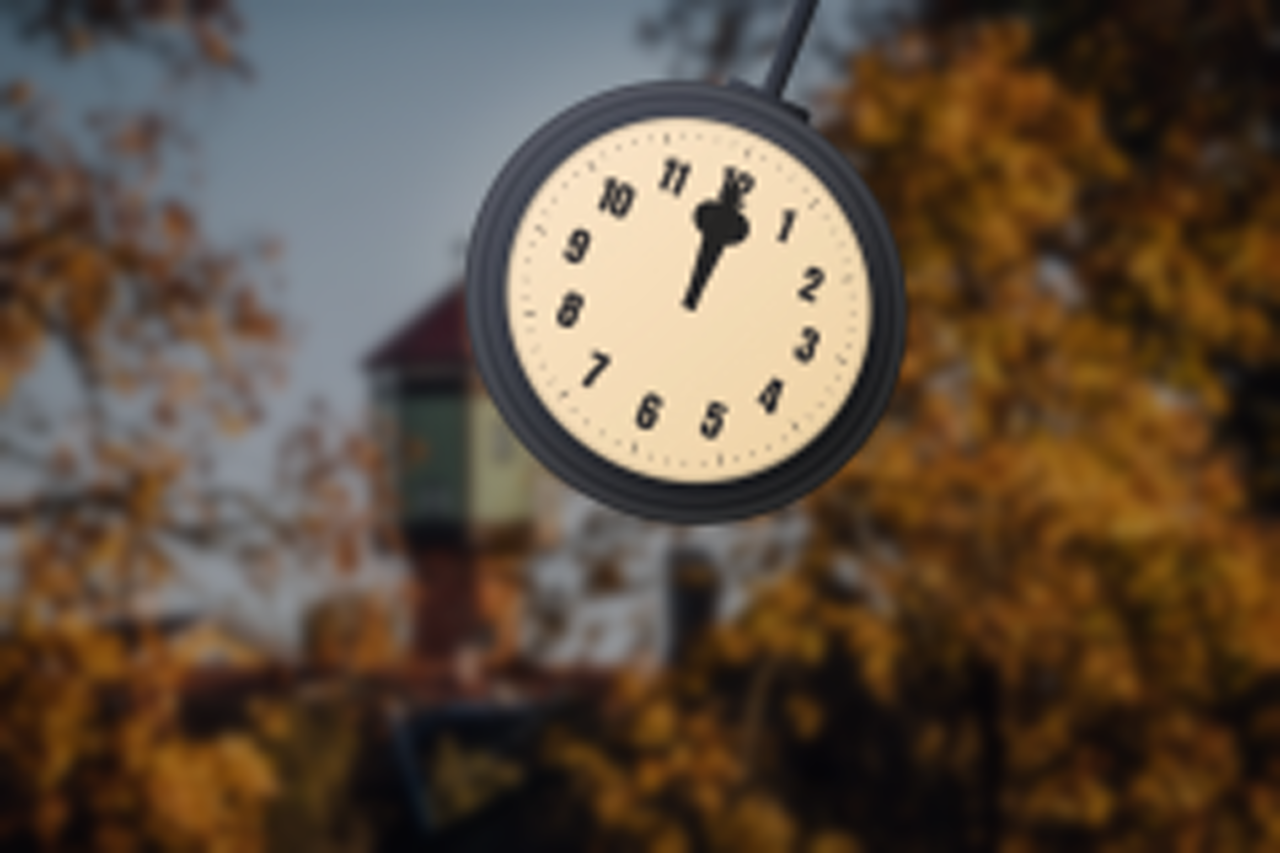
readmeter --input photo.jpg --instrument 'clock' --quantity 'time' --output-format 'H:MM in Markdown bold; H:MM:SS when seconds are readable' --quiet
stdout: **12:00**
